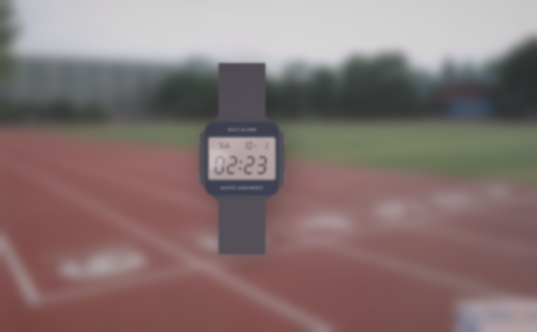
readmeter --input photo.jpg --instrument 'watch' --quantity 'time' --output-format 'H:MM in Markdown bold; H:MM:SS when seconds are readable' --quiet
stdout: **2:23**
